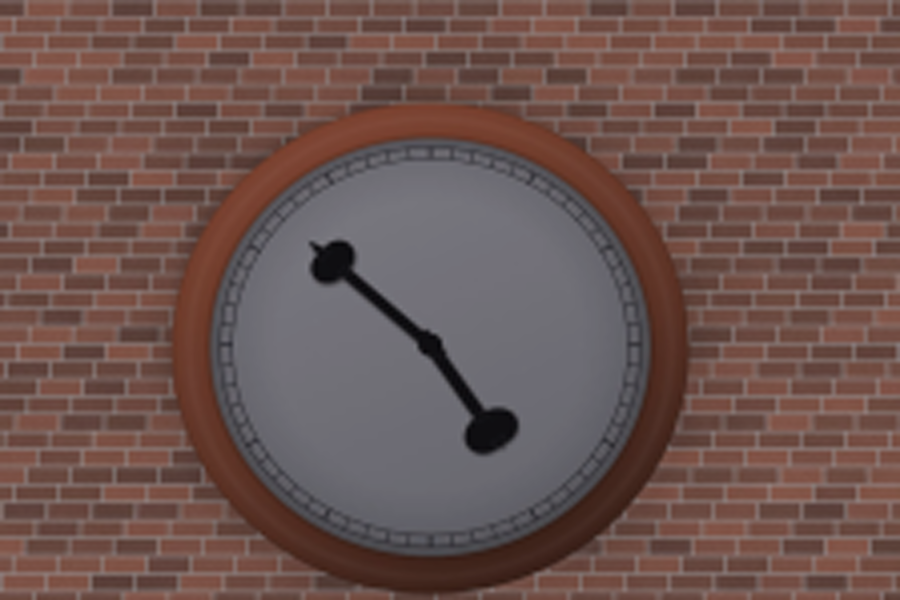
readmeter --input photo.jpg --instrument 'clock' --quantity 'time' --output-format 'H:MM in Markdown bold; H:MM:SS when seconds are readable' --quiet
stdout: **4:52**
